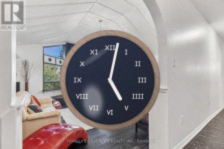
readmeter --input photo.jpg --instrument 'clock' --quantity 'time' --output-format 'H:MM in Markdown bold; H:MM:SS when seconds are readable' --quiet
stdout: **5:02**
